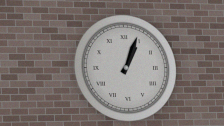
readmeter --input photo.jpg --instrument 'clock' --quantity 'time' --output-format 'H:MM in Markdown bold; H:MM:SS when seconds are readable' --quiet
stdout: **1:04**
